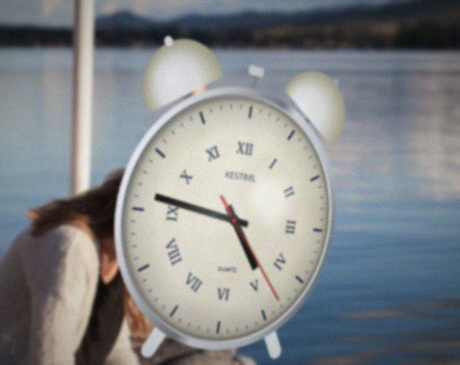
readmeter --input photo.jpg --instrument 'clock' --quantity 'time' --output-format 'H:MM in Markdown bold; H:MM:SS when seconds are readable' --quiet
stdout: **4:46:23**
